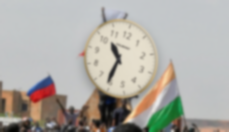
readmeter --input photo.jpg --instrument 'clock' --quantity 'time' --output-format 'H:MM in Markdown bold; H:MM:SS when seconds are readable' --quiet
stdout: **10:31**
